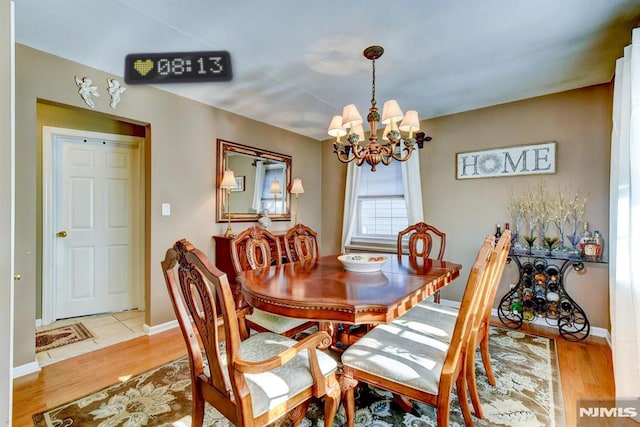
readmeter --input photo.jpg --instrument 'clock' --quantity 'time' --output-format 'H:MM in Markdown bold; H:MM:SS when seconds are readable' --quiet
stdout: **8:13**
